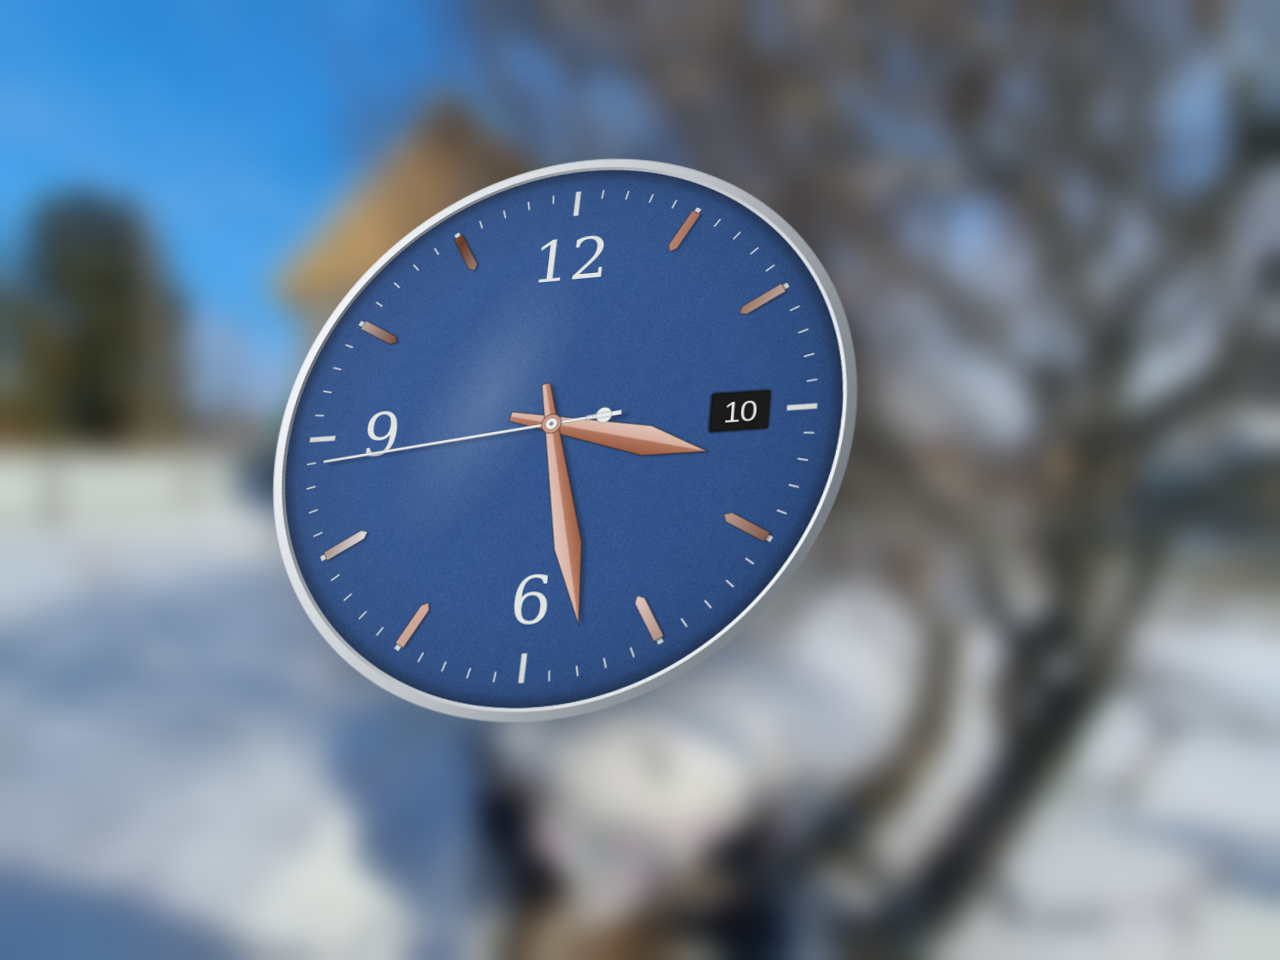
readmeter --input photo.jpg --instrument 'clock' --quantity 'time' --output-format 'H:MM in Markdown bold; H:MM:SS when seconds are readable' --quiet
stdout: **3:27:44**
